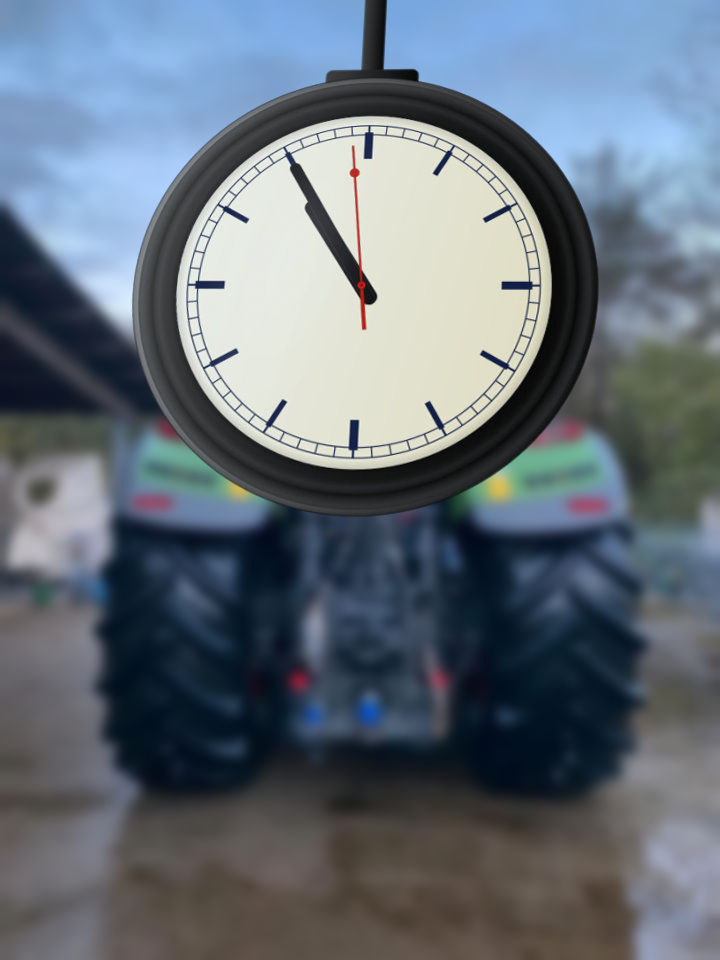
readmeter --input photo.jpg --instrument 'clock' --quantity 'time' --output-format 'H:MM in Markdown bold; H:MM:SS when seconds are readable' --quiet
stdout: **10:54:59**
